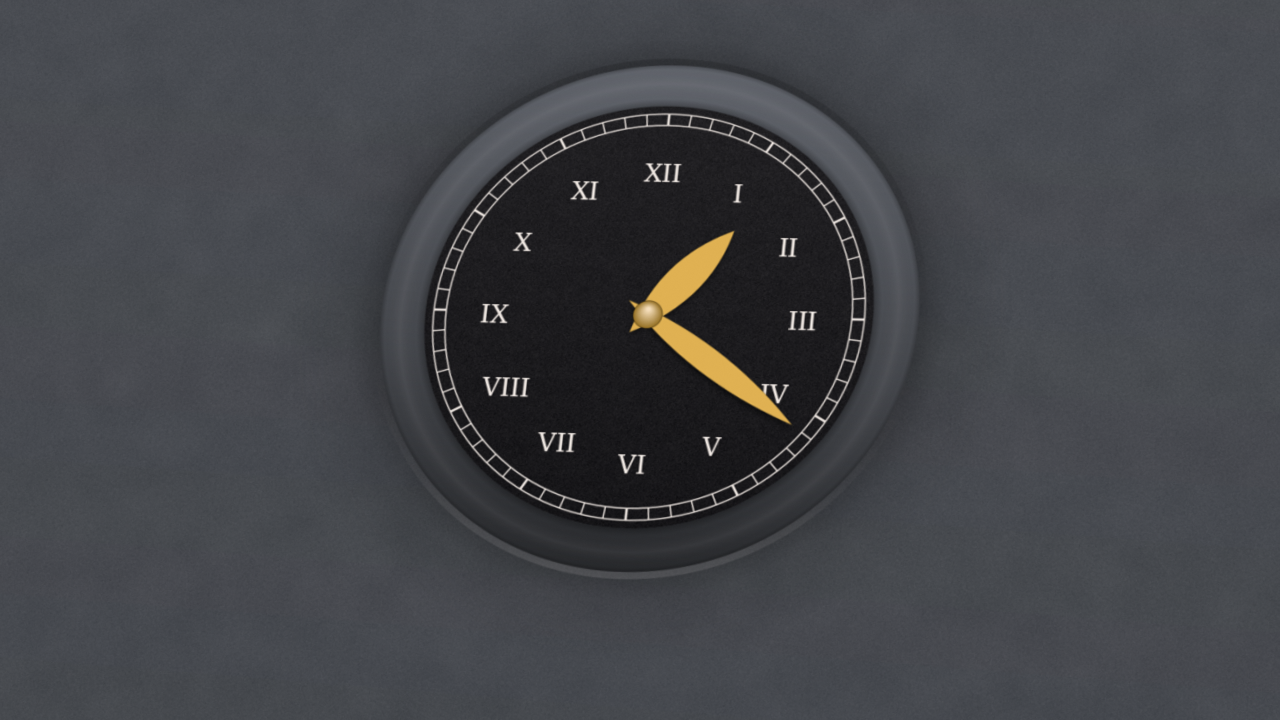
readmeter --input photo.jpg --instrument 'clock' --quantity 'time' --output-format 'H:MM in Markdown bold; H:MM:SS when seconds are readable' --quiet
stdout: **1:21**
